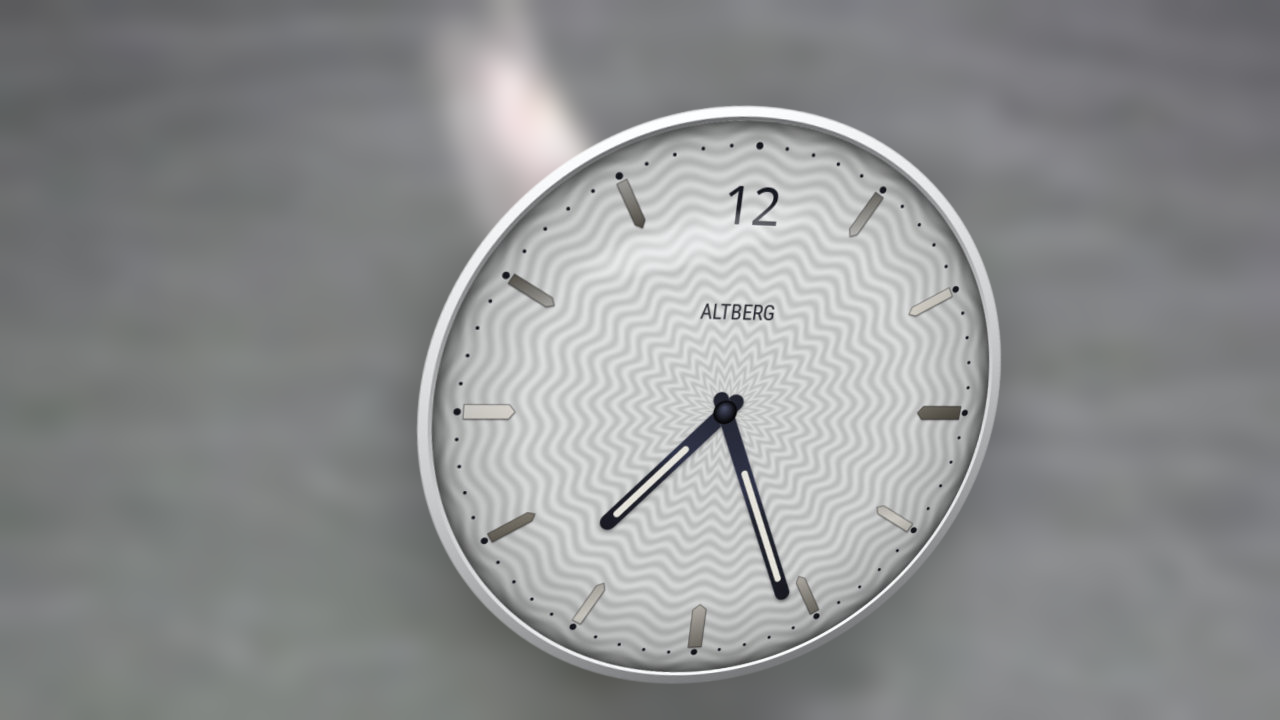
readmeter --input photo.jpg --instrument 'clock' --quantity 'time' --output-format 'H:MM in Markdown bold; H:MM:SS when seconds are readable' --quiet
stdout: **7:26**
